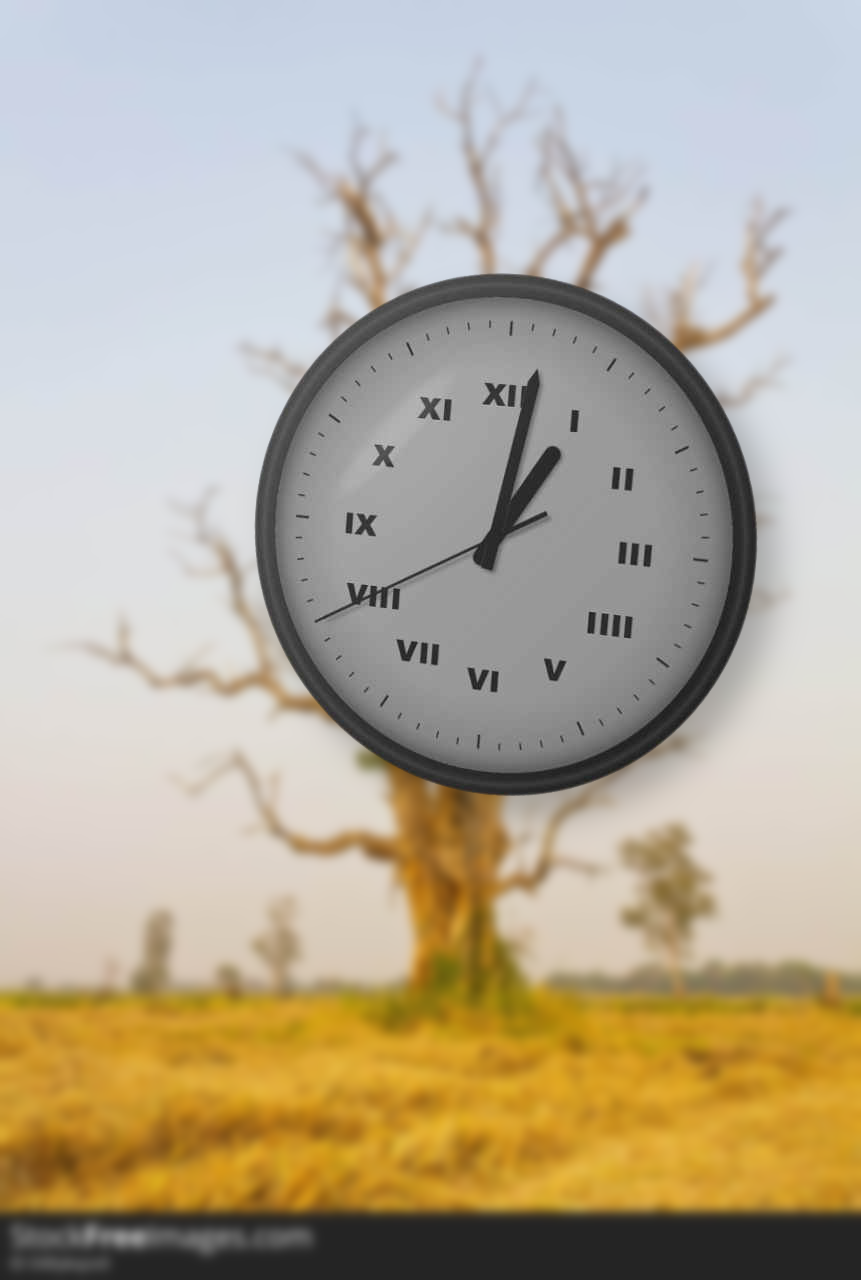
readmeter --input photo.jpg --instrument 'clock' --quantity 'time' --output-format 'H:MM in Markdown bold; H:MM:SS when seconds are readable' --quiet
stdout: **1:01:40**
